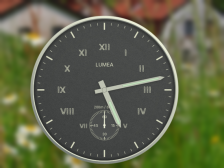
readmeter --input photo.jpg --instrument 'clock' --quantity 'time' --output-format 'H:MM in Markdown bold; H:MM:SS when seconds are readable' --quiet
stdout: **5:13**
